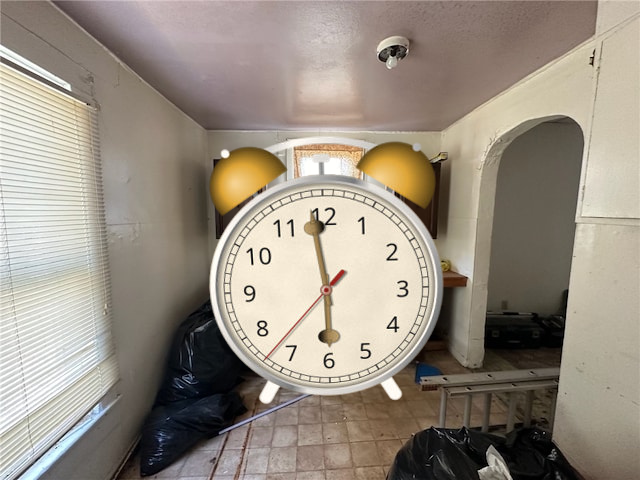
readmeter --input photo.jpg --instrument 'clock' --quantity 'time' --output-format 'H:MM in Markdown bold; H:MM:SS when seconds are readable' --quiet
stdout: **5:58:37**
